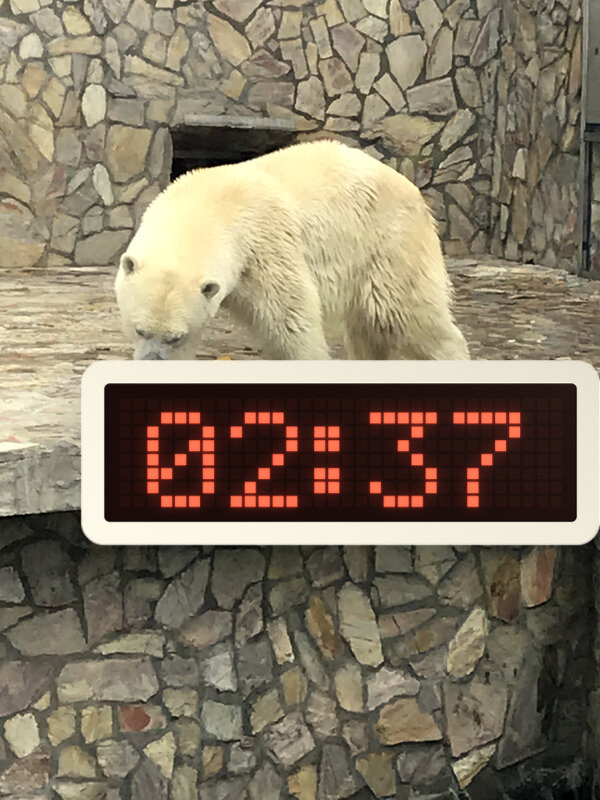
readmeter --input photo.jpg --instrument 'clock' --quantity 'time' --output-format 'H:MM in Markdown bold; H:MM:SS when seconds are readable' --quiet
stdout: **2:37**
